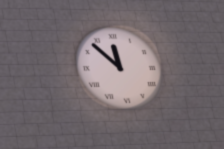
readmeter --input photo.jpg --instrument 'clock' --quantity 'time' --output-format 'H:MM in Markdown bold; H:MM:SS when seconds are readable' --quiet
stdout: **11:53**
